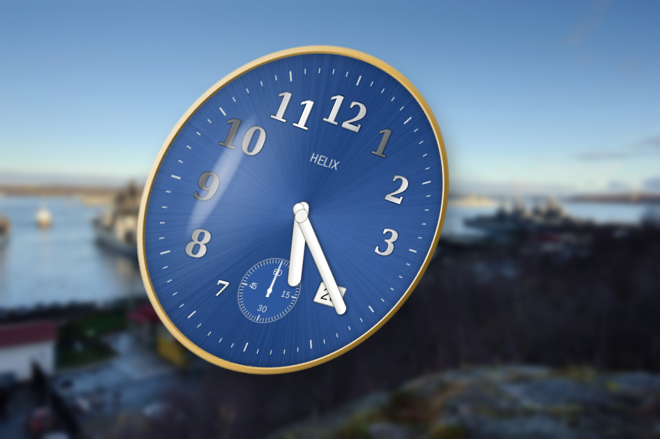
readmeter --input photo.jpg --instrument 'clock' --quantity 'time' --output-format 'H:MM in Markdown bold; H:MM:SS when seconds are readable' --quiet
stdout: **5:22**
